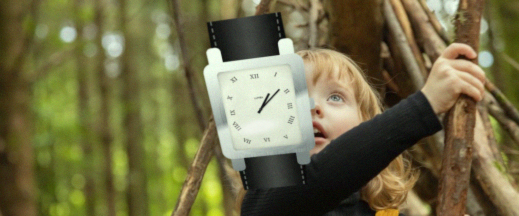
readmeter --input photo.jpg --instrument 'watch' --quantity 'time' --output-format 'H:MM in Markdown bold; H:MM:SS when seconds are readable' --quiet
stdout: **1:08**
